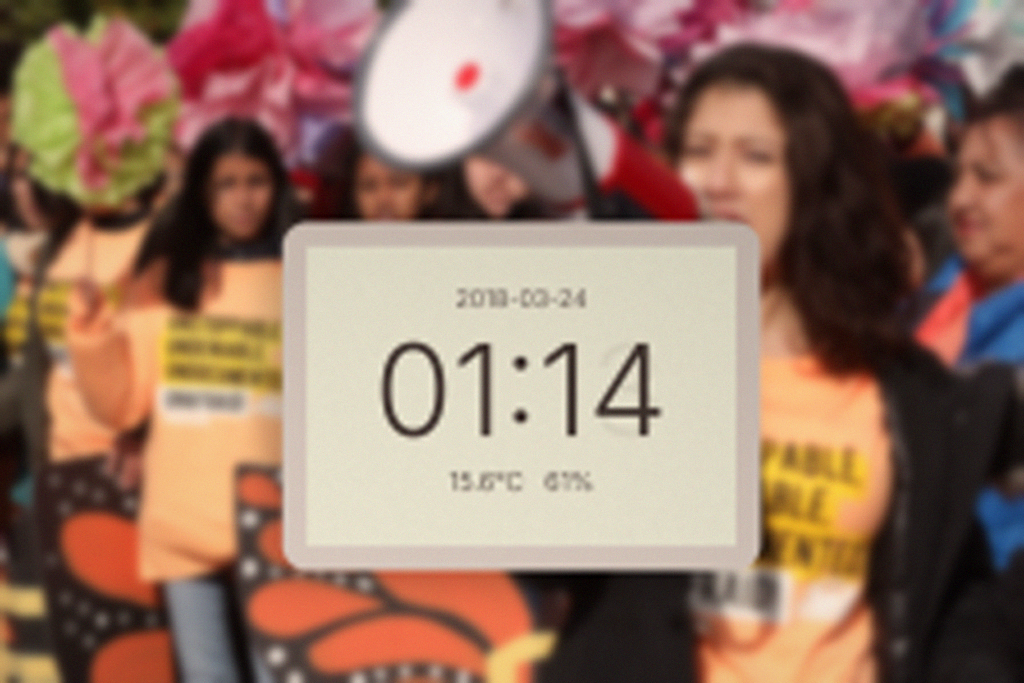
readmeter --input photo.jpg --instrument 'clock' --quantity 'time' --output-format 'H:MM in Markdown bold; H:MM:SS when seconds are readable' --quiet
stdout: **1:14**
